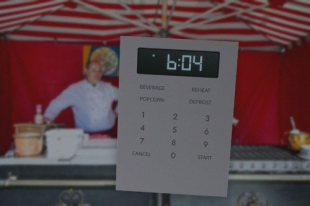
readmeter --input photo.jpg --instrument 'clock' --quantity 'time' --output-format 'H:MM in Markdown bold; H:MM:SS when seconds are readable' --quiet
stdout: **6:04**
